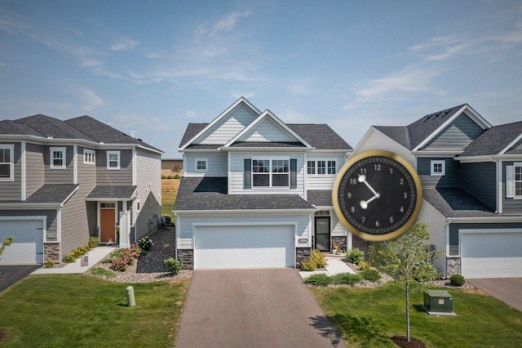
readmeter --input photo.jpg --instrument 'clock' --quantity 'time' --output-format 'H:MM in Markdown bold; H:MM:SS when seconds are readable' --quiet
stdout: **7:53**
